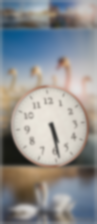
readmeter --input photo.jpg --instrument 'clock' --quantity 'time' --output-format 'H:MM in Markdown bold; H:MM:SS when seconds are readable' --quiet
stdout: **5:29**
